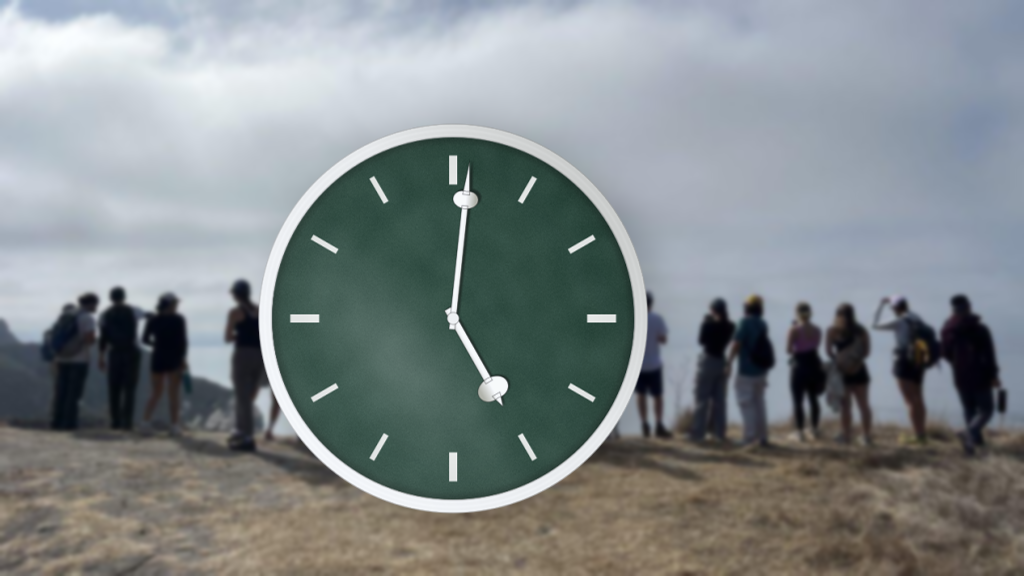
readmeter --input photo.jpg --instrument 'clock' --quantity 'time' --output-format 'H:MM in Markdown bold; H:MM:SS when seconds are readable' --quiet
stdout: **5:01**
